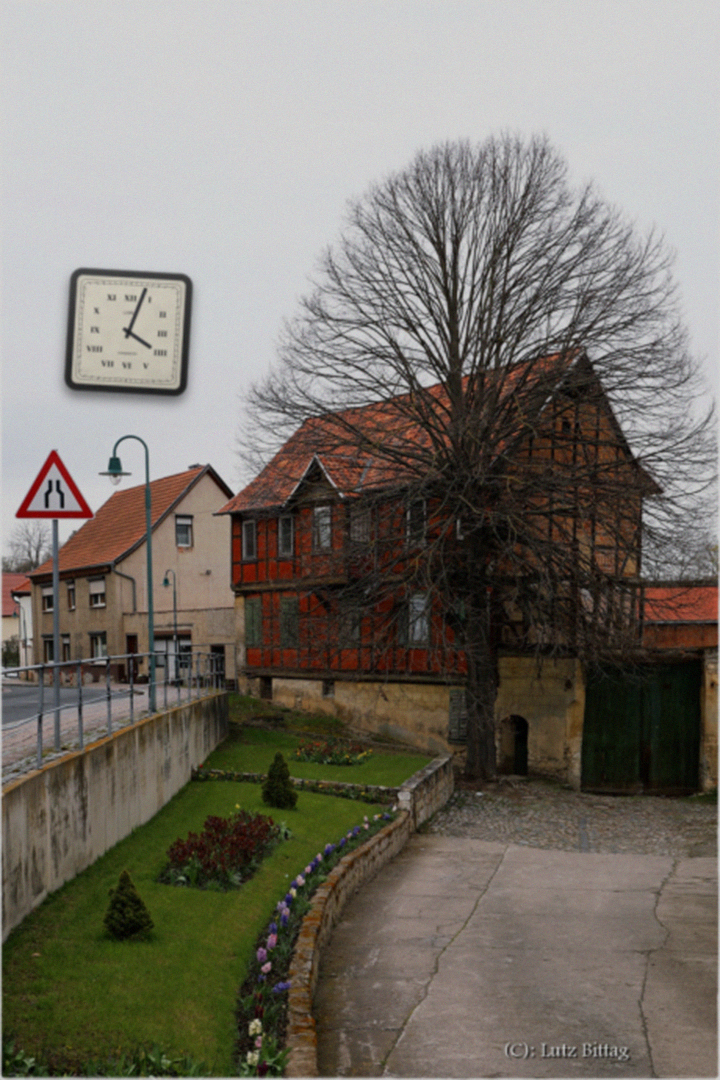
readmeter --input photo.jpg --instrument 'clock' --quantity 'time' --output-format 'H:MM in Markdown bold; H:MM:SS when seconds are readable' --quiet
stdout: **4:03**
